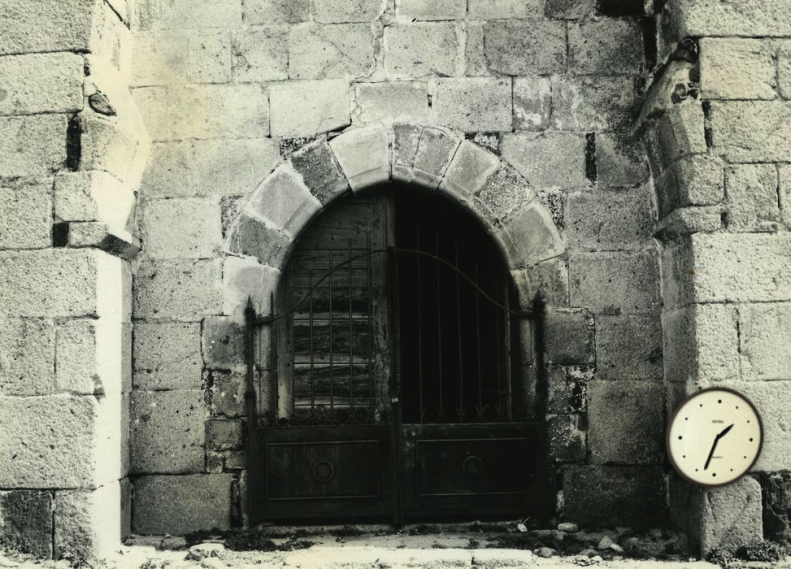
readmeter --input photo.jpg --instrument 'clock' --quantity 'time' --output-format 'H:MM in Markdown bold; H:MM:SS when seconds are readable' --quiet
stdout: **1:33**
